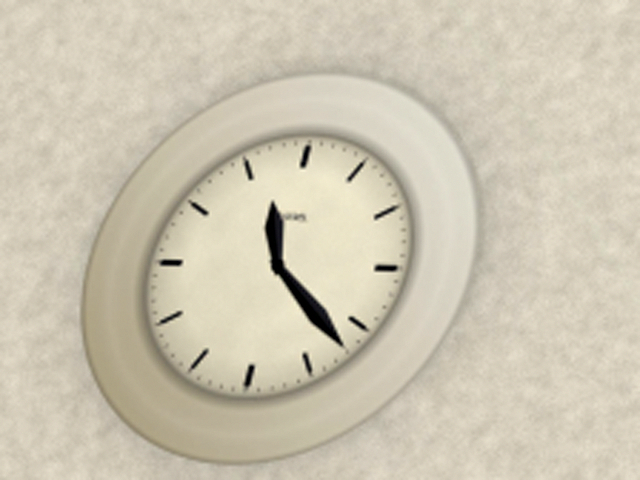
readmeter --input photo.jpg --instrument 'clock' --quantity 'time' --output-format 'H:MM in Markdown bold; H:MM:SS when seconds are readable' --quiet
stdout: **11:22**
